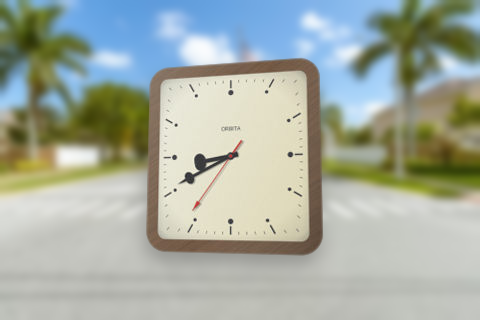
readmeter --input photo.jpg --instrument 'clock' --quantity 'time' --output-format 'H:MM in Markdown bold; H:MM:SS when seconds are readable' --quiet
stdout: **8:40:36**
